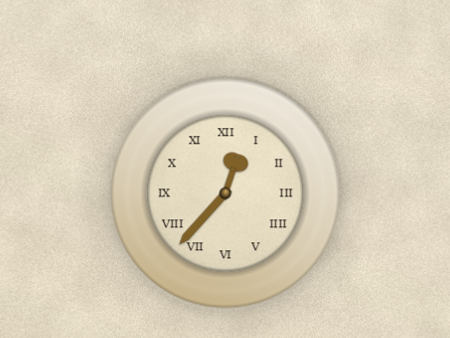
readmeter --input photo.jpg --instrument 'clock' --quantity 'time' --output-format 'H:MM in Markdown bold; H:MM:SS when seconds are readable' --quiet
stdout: **12:37**
